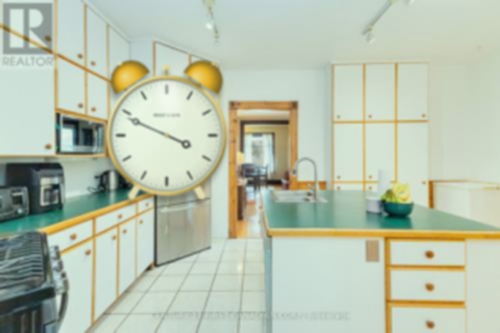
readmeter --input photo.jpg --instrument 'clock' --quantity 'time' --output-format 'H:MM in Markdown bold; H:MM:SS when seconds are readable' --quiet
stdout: **3:49**
